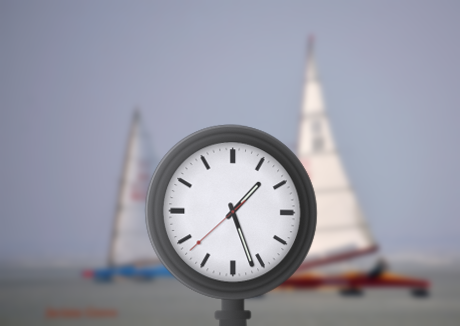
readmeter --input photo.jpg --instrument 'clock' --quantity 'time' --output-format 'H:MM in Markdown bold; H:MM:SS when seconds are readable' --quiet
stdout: **1:26:38**
